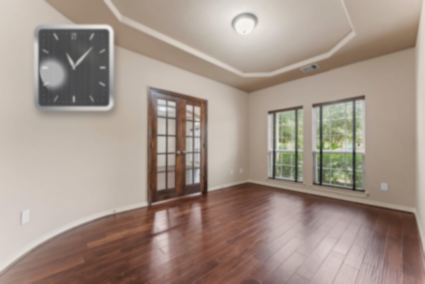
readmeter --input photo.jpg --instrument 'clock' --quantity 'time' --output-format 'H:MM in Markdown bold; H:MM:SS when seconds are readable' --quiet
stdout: **11:07**
